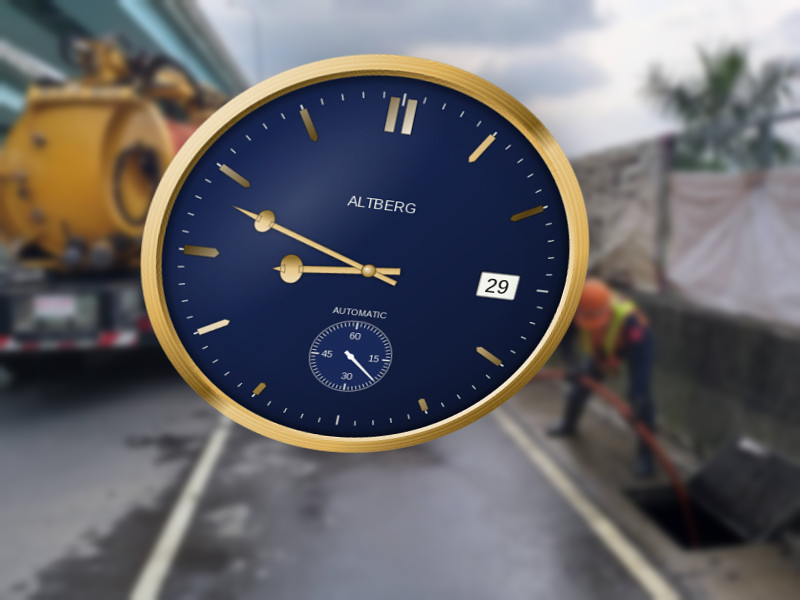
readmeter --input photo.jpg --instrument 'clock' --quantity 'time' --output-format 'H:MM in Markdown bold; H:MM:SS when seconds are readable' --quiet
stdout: **8:48:22**
